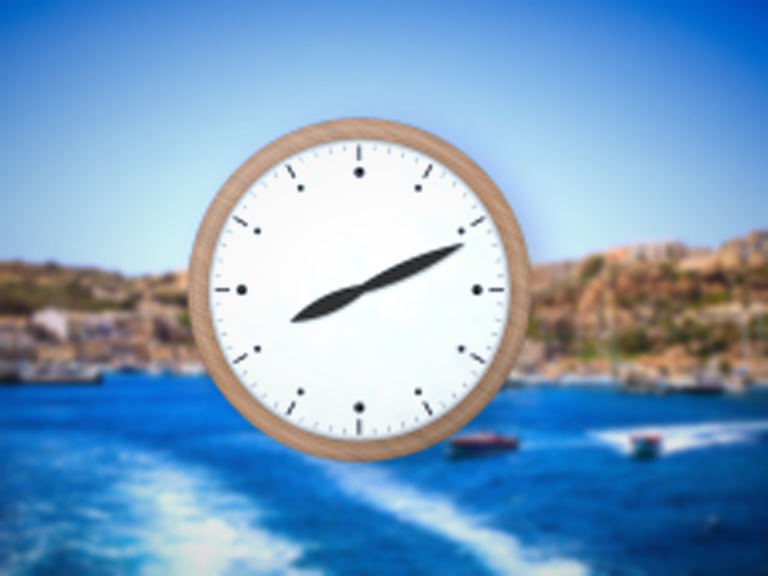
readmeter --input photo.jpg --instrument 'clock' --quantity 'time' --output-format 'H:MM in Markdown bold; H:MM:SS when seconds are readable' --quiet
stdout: **8:11**
